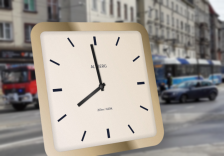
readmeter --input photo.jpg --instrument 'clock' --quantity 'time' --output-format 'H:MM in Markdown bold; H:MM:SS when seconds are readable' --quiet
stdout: **7:59**
